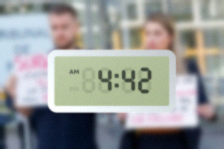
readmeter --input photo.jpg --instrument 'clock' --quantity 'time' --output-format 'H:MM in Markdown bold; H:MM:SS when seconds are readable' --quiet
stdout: **4:42**
